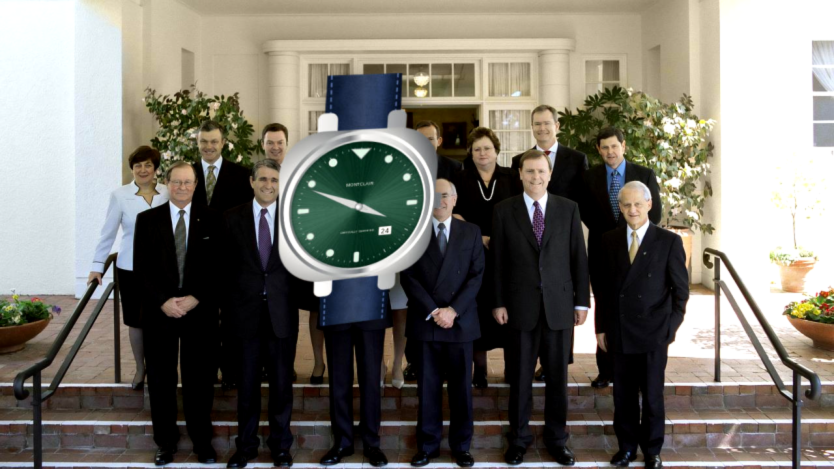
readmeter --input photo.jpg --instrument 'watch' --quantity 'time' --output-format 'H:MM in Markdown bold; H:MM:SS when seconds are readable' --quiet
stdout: **3:49**
